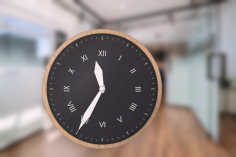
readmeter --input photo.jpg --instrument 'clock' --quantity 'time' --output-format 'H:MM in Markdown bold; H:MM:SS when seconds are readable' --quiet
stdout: **11:35**
